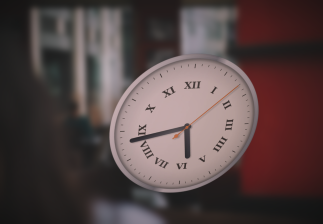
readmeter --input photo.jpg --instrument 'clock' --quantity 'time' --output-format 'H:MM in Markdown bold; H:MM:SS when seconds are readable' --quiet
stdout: **5:43:08**
